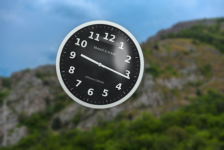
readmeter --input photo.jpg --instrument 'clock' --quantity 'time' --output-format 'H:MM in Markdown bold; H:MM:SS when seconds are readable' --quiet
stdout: **9:16**
